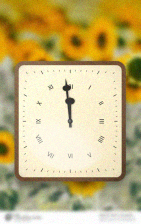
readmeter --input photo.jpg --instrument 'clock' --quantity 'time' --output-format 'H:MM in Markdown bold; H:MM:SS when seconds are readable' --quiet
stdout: **11:59**
